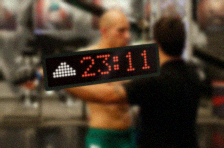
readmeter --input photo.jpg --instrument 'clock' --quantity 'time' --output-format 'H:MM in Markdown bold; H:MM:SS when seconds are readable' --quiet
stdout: **23:11**
